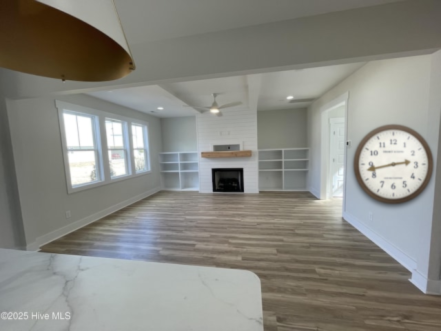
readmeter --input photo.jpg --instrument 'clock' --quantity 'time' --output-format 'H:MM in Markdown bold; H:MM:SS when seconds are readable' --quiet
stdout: **2:43**
